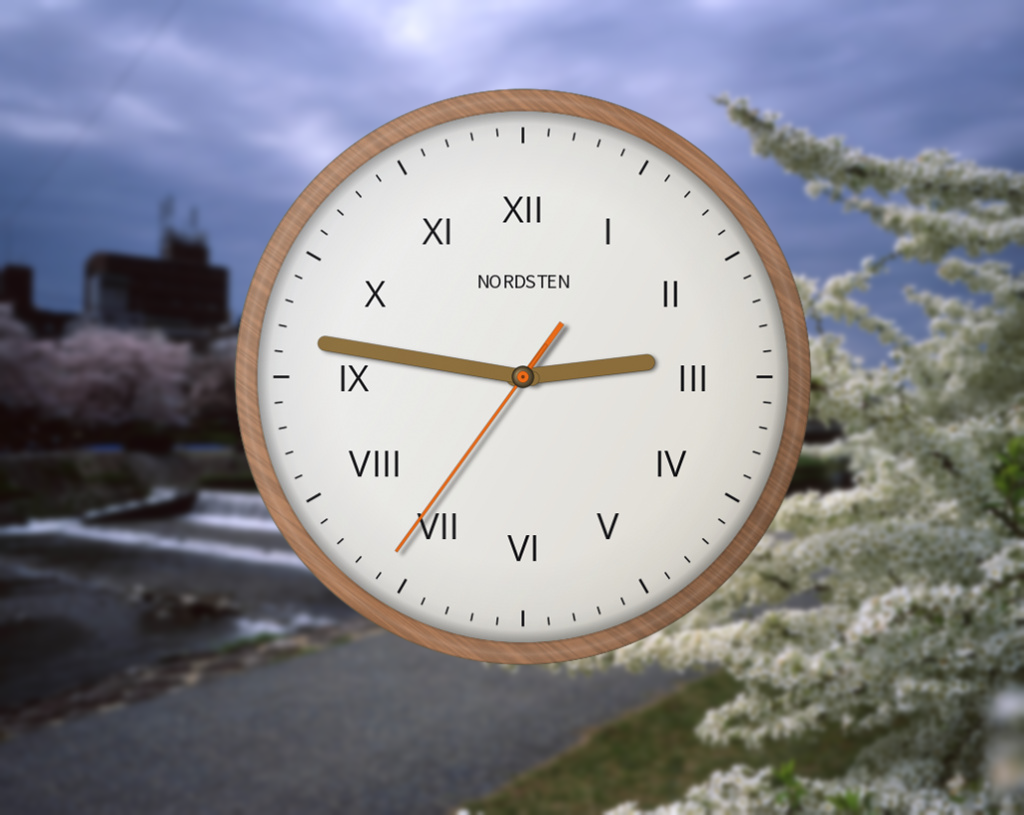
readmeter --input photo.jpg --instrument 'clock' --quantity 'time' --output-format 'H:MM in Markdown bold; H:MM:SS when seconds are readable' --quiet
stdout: **2:46:36**
